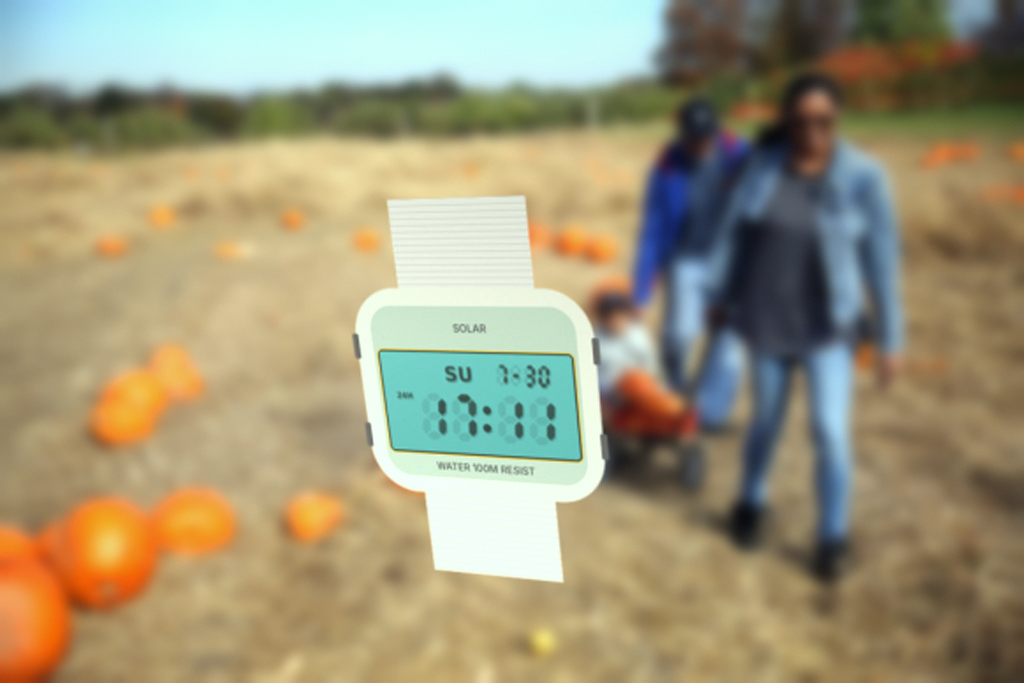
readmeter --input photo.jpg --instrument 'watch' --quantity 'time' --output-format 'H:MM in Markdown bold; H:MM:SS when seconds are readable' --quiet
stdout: **17:11**
